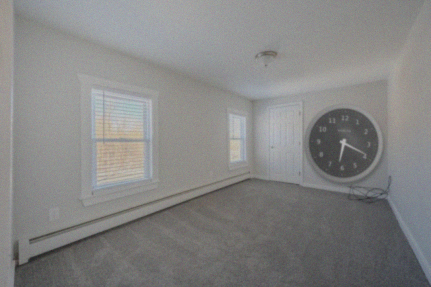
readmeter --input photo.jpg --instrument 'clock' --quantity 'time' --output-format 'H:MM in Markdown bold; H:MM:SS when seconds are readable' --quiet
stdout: **6:19**
